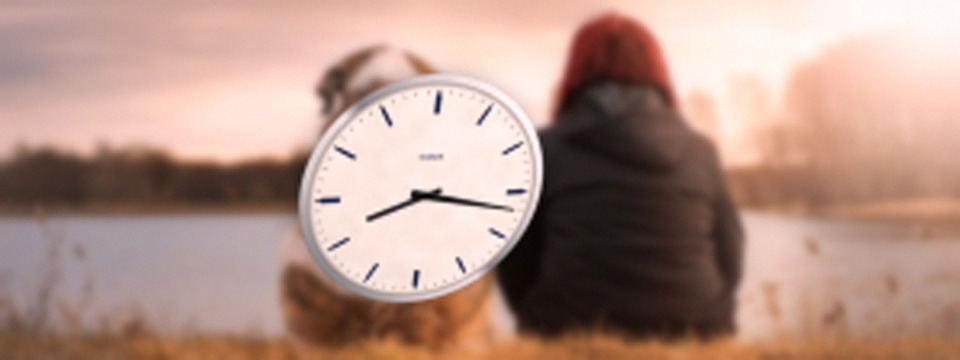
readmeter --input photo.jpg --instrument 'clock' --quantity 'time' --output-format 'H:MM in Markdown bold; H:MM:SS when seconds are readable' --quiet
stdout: **8:17**
